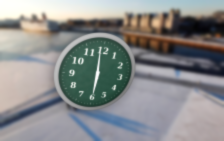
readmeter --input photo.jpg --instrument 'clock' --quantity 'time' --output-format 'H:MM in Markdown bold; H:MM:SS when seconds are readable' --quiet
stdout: **5:59**
